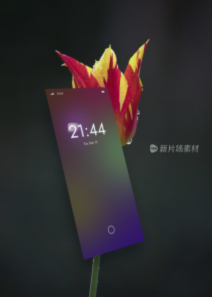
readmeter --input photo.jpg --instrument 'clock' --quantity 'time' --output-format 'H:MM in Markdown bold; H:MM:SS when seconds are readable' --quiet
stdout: **21:44**
